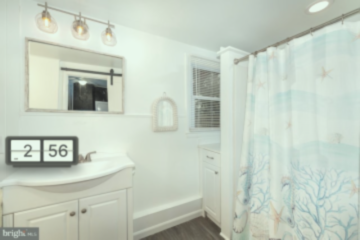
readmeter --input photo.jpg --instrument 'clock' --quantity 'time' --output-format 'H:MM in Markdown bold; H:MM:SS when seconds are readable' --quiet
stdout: **2:56**
